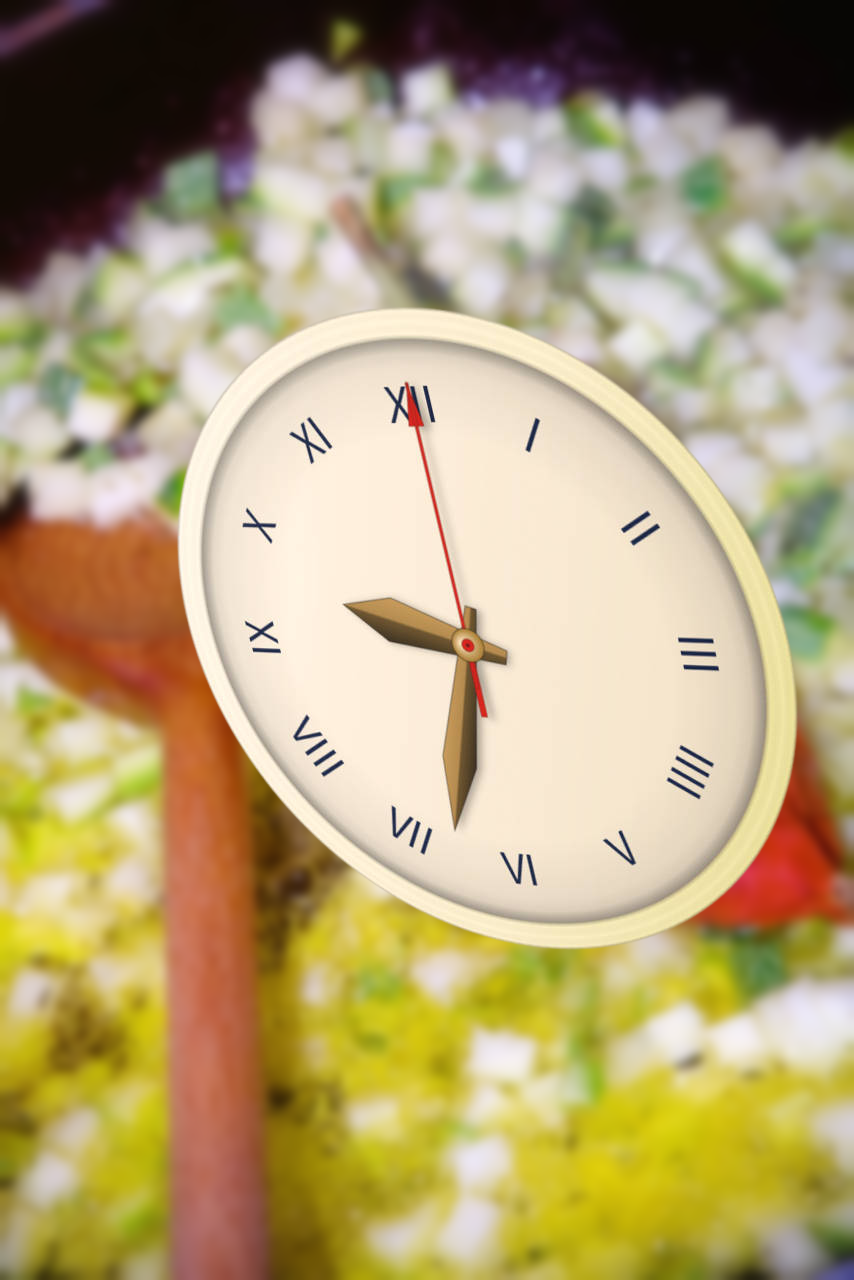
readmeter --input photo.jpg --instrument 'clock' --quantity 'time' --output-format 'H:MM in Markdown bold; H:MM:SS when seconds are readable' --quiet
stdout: **9:33:00**
